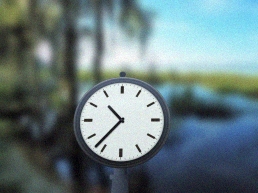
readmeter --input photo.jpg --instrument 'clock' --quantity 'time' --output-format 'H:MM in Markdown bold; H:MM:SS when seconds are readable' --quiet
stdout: **10:37**
